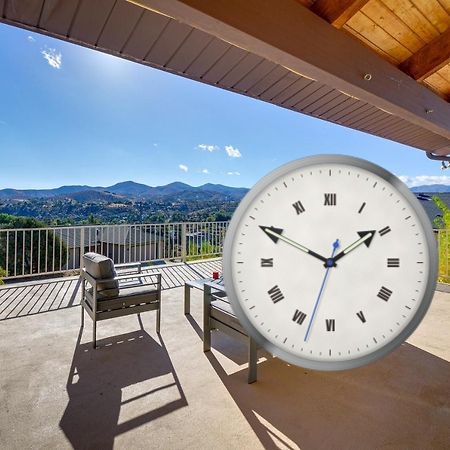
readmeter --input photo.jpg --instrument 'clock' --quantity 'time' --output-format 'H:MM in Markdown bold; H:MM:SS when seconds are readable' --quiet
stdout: **1:49:33**
